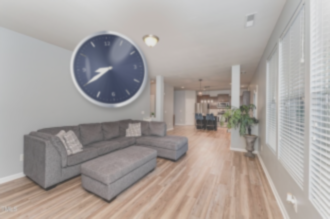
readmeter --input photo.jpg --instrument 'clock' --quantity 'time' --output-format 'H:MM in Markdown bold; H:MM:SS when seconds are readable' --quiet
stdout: **8:40**
